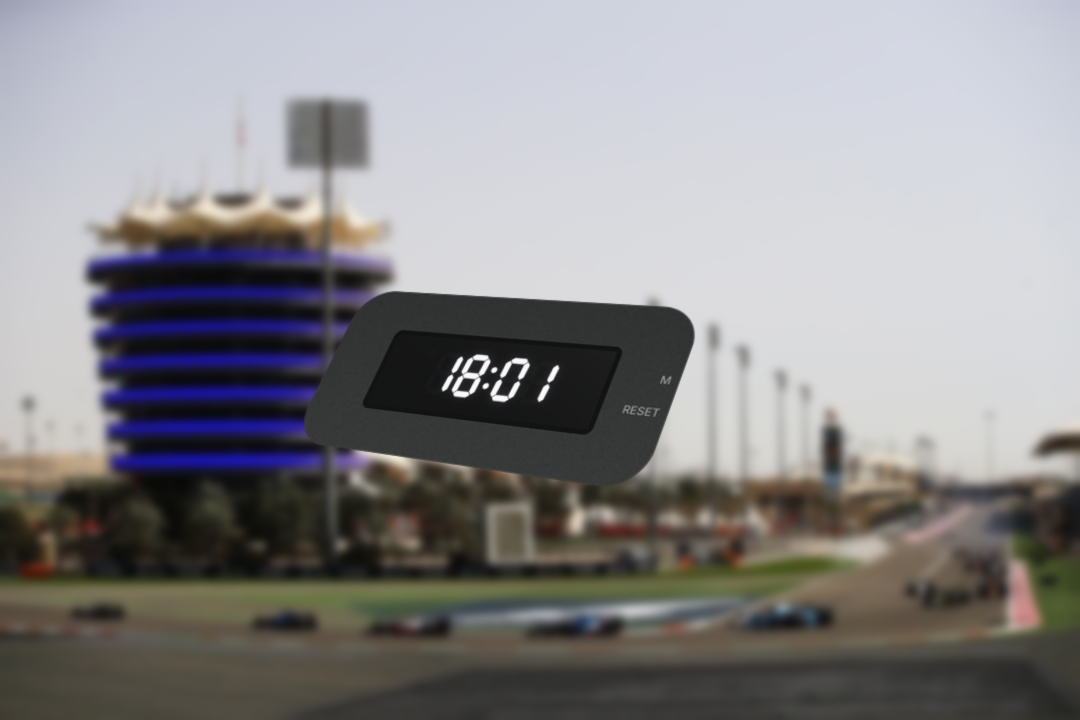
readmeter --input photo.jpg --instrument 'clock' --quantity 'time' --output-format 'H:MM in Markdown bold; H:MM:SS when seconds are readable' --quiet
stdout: **18:01**
